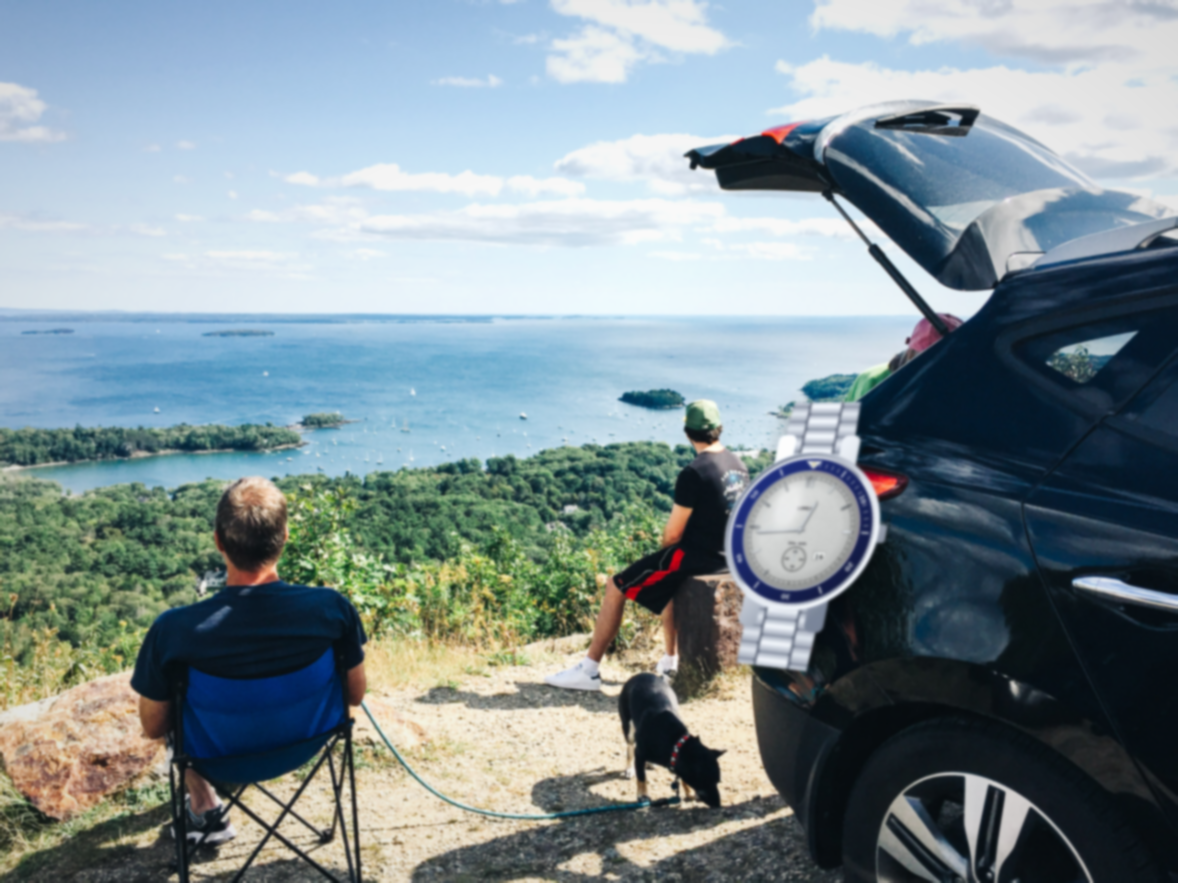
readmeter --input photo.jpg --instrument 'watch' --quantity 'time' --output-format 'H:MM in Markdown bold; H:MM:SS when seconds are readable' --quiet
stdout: **12:44**
